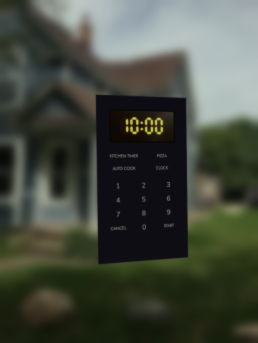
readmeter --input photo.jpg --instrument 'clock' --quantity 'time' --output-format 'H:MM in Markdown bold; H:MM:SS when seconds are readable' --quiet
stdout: **10:00**
